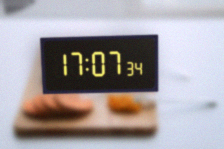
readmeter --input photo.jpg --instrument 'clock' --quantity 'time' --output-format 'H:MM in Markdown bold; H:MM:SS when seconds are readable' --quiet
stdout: **17:07:34**
